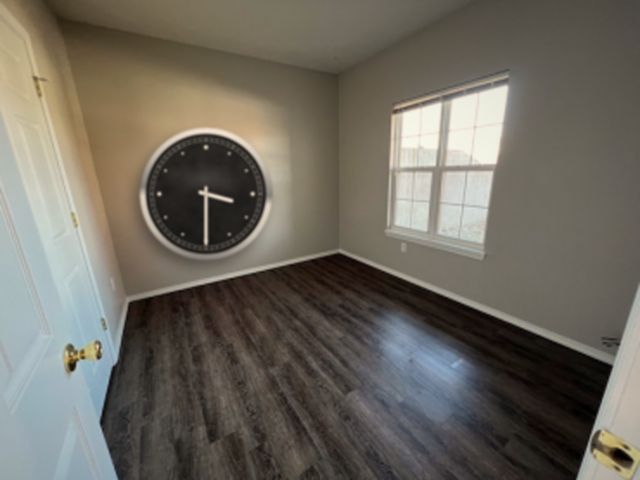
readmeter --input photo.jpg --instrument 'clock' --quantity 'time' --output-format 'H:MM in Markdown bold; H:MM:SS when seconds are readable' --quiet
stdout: **3:30**
